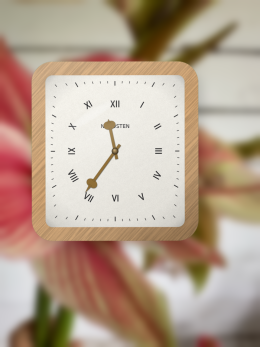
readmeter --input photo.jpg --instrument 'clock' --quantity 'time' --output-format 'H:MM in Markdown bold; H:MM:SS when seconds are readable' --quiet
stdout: **11:36**
